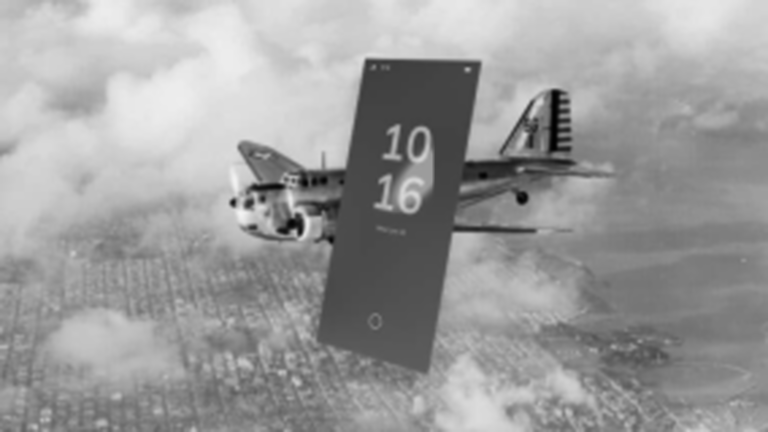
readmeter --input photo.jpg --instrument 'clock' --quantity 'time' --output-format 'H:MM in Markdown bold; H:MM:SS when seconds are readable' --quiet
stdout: **10:16**
